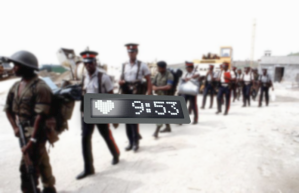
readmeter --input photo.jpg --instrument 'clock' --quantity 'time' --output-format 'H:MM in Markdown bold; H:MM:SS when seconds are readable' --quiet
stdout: **9:53**
